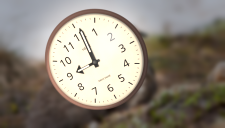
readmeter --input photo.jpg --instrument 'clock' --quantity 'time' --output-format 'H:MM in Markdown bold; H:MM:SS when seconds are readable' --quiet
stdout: **9:01**
